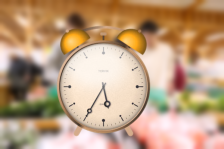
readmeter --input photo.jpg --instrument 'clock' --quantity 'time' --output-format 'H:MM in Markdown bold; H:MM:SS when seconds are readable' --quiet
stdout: **5:35**
